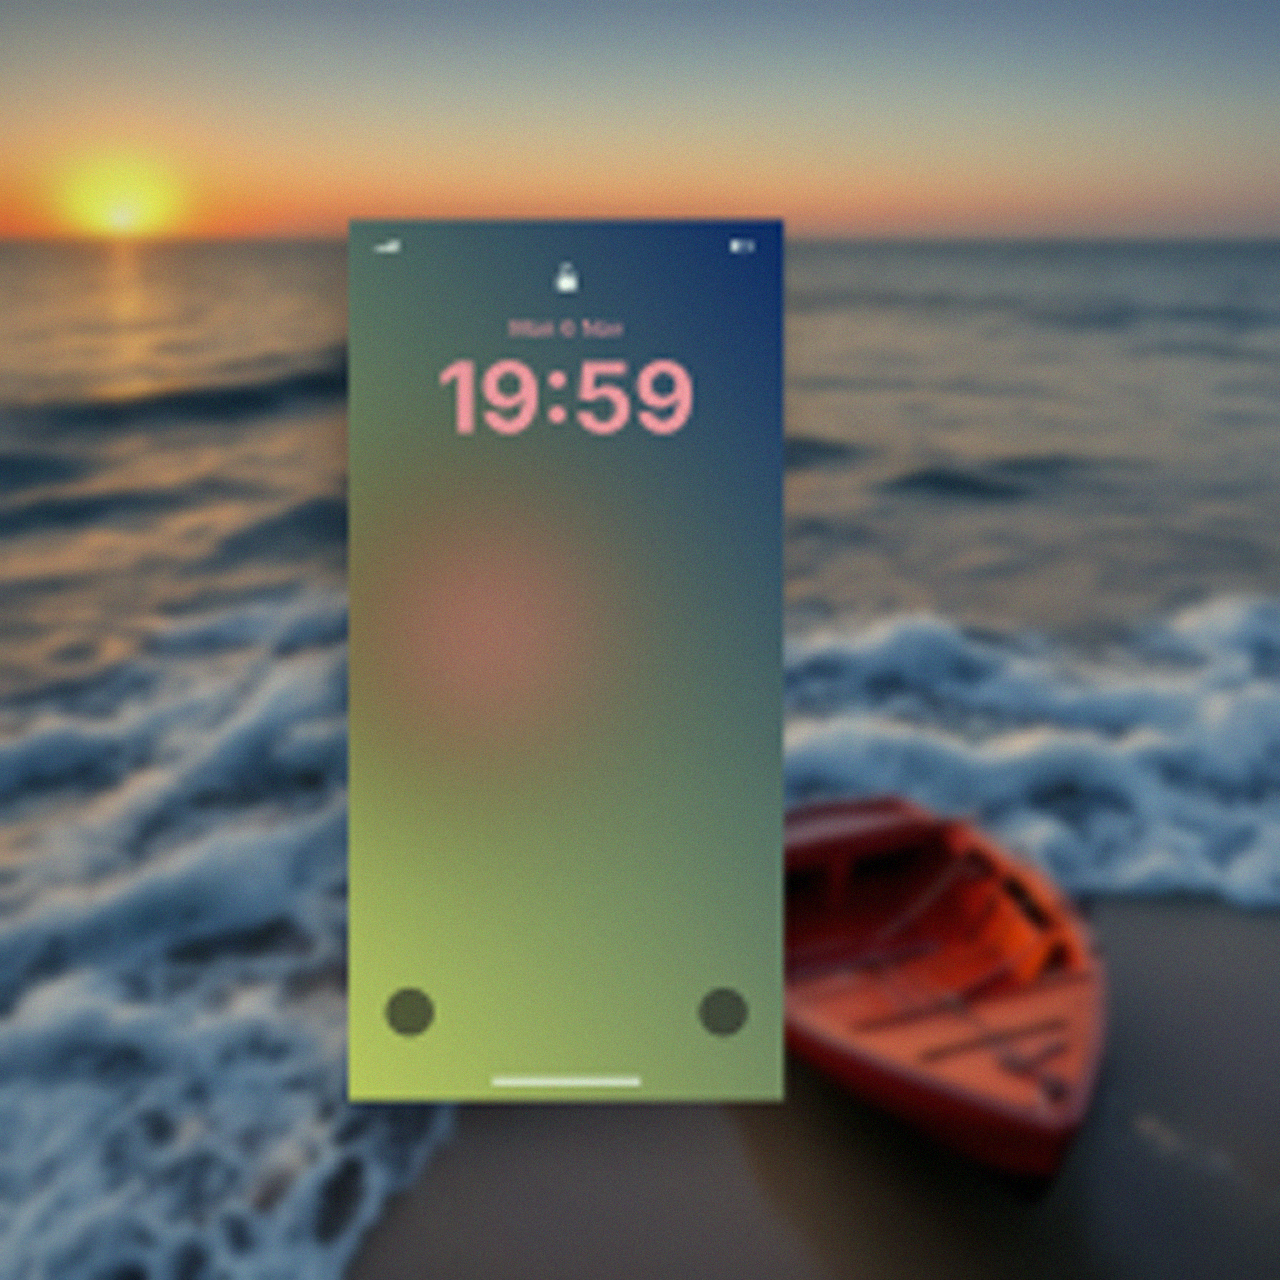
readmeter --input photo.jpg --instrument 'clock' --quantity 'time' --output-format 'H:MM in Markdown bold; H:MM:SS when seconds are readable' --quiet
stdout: **19:59**
